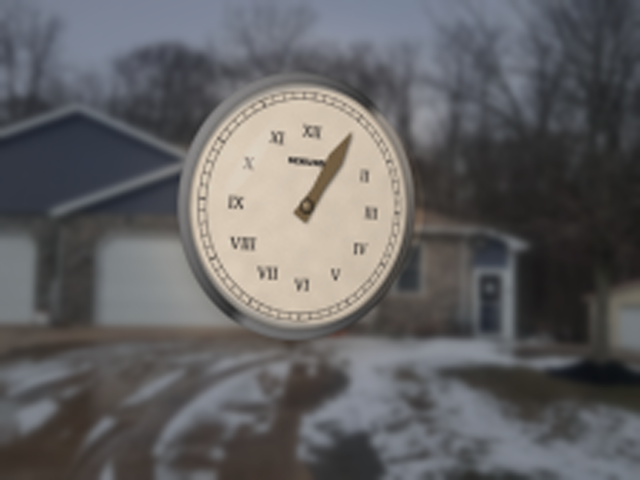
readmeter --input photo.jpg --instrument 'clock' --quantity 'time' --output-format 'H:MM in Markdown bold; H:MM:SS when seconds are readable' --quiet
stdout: **1:05**
